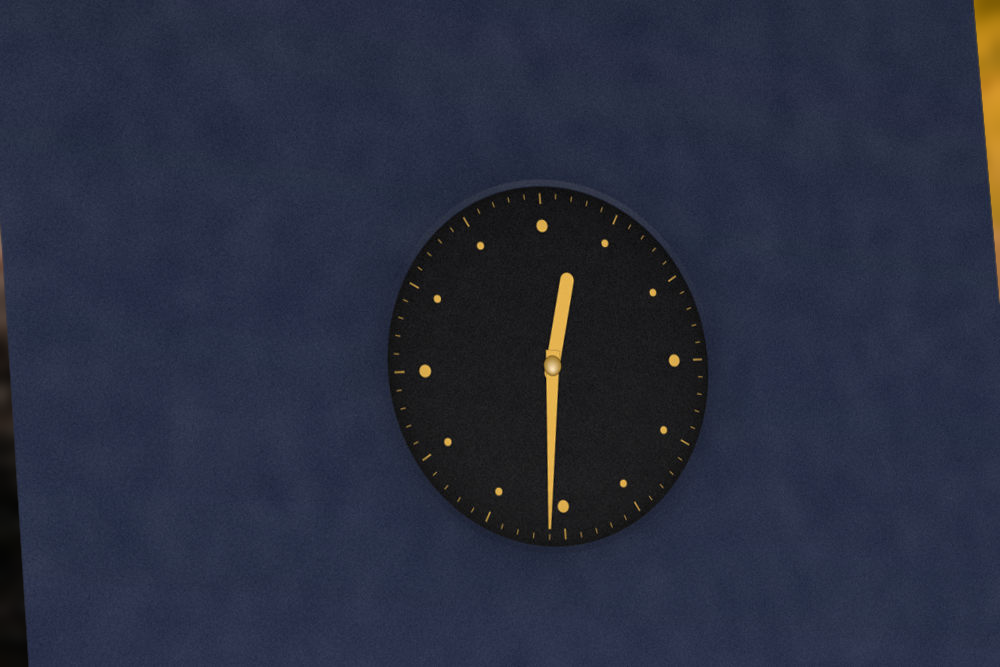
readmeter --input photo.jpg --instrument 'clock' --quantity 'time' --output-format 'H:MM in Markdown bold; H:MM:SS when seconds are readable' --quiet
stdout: **12:31**
